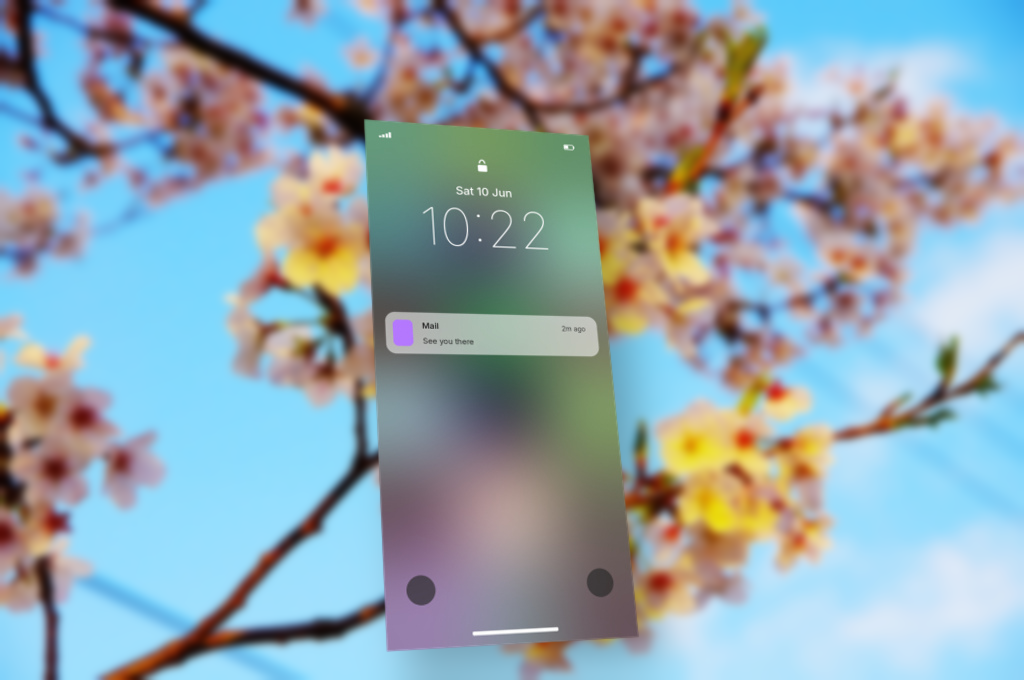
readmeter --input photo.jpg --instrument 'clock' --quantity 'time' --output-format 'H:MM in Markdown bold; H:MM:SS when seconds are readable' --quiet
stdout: **10:22**
